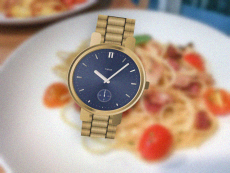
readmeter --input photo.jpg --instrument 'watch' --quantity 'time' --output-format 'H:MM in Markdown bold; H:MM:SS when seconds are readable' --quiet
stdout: **10:07**
